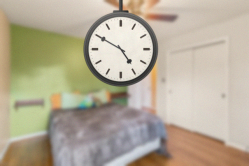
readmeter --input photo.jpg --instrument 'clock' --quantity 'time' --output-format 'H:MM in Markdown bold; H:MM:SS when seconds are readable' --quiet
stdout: **4:50**
